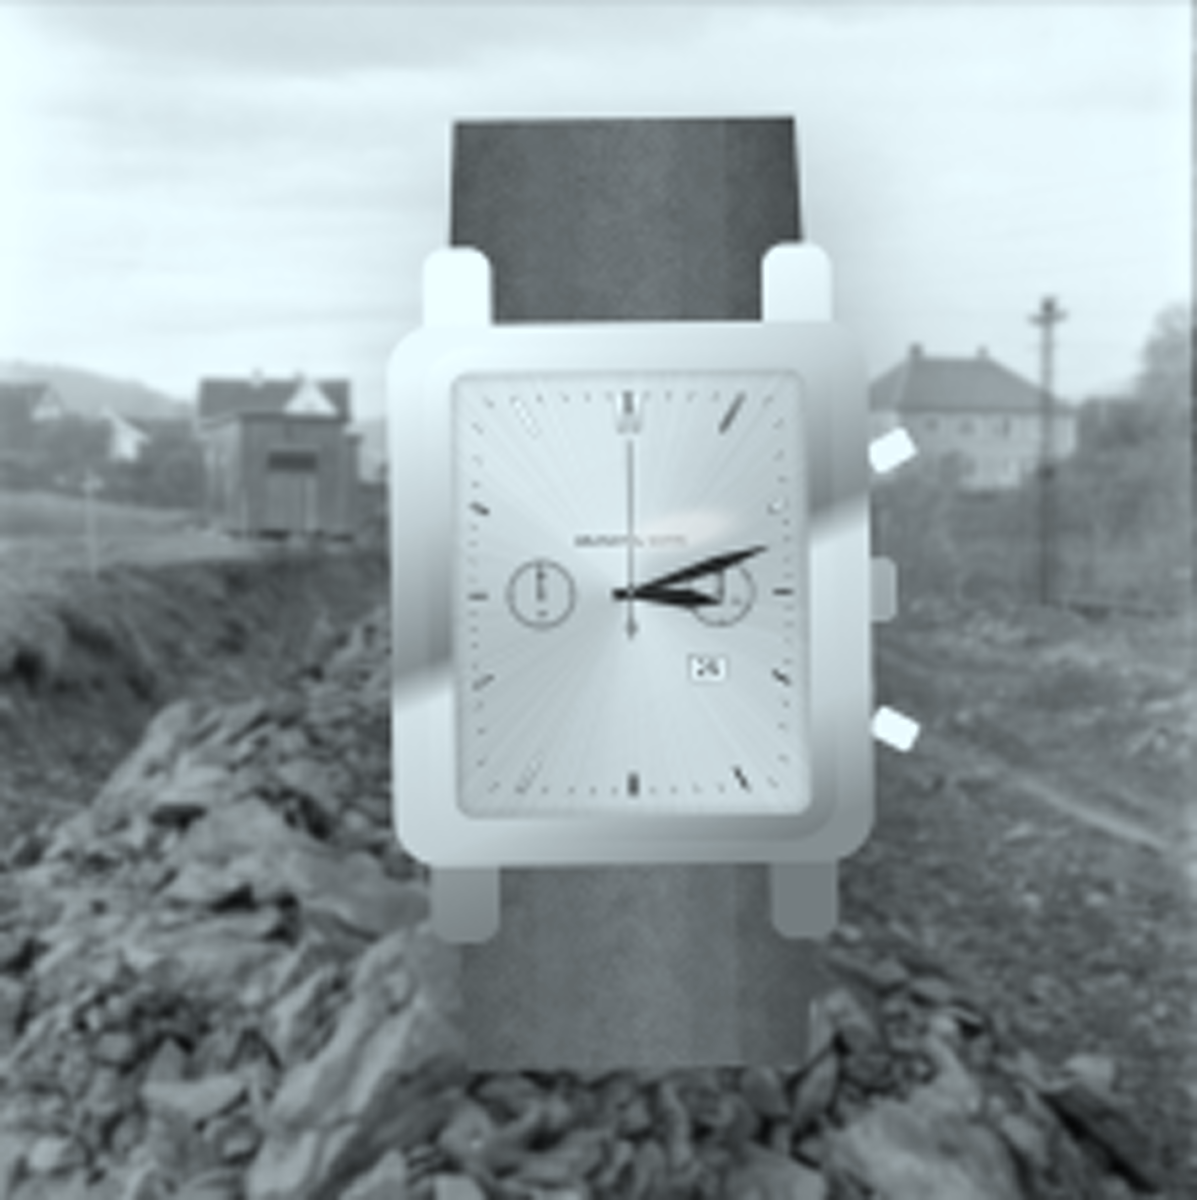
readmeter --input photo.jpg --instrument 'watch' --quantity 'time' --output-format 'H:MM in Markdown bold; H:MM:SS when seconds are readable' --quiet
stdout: **3:12**
